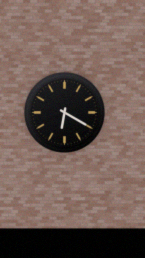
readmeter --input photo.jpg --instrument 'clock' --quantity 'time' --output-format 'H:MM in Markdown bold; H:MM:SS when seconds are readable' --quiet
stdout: **6:20**
